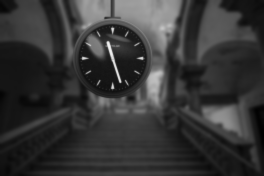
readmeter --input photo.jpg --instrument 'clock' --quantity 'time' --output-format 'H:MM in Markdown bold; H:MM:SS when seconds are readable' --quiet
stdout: **11:27**
